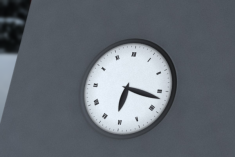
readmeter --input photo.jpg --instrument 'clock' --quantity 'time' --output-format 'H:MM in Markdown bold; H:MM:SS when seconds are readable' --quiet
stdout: **6:17**
